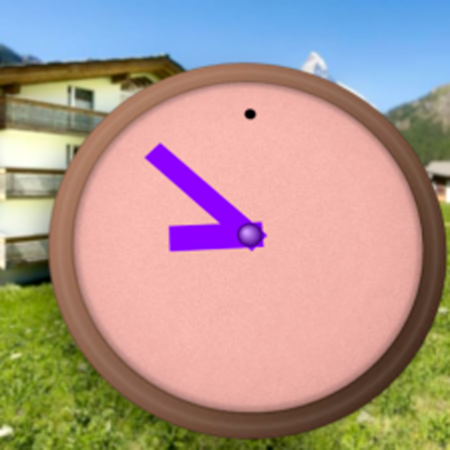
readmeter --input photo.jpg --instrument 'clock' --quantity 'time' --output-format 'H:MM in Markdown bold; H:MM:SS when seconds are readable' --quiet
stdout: **8:52**
